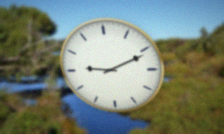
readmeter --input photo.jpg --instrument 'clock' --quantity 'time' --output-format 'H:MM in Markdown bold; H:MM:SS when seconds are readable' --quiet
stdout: **9:11**
